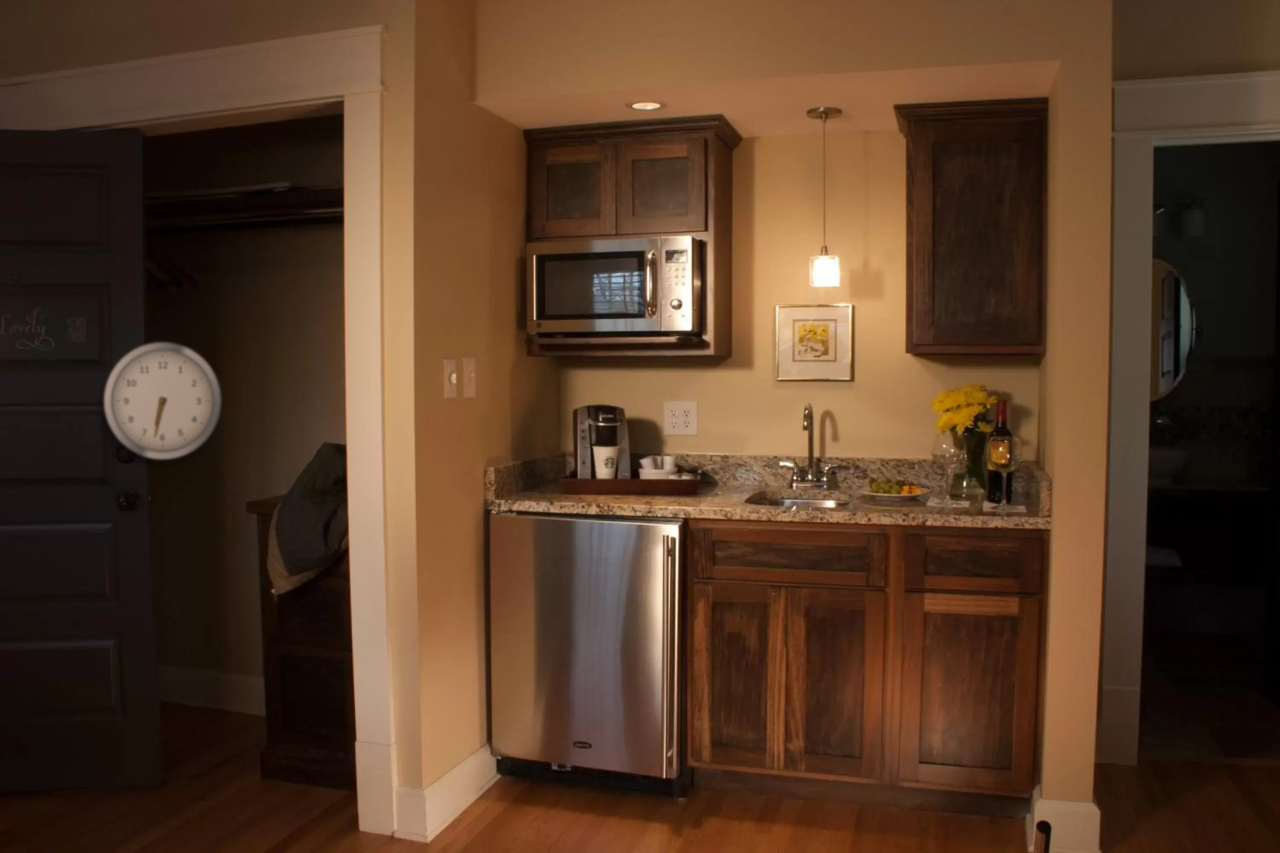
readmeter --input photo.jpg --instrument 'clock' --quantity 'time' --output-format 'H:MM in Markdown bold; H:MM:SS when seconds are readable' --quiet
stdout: **6:32**
